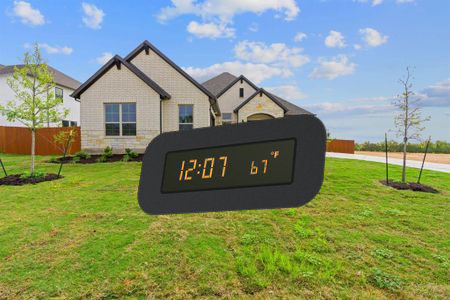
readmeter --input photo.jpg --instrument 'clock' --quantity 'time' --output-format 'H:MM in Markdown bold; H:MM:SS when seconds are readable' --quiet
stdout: **12:07**
